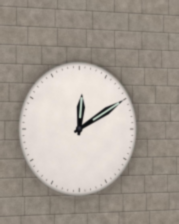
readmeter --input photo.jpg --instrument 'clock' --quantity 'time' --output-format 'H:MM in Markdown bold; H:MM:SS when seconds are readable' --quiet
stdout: **12:10**
